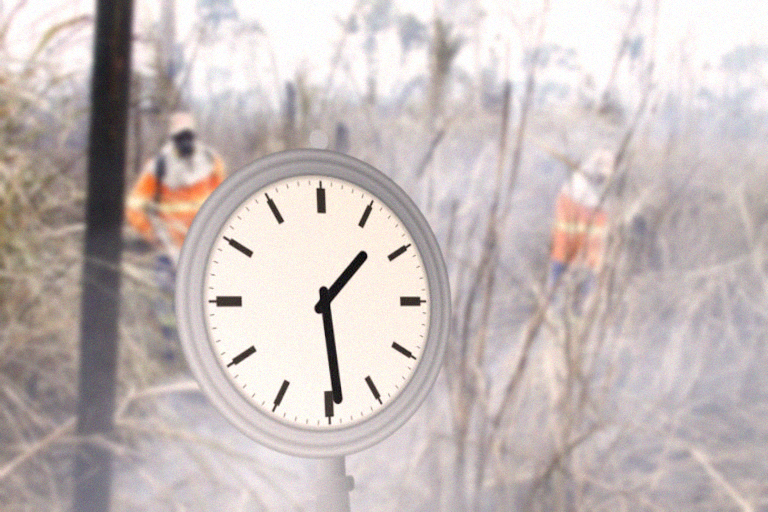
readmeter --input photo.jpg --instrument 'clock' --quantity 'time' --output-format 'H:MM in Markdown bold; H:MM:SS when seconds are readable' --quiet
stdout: **1:29**
